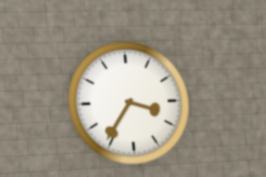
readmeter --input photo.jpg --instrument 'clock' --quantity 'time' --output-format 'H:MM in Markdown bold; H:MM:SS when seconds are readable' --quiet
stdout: **3:36**
